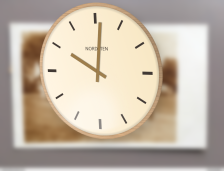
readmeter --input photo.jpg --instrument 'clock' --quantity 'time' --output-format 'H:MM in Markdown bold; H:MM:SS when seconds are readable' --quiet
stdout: **10:01**
